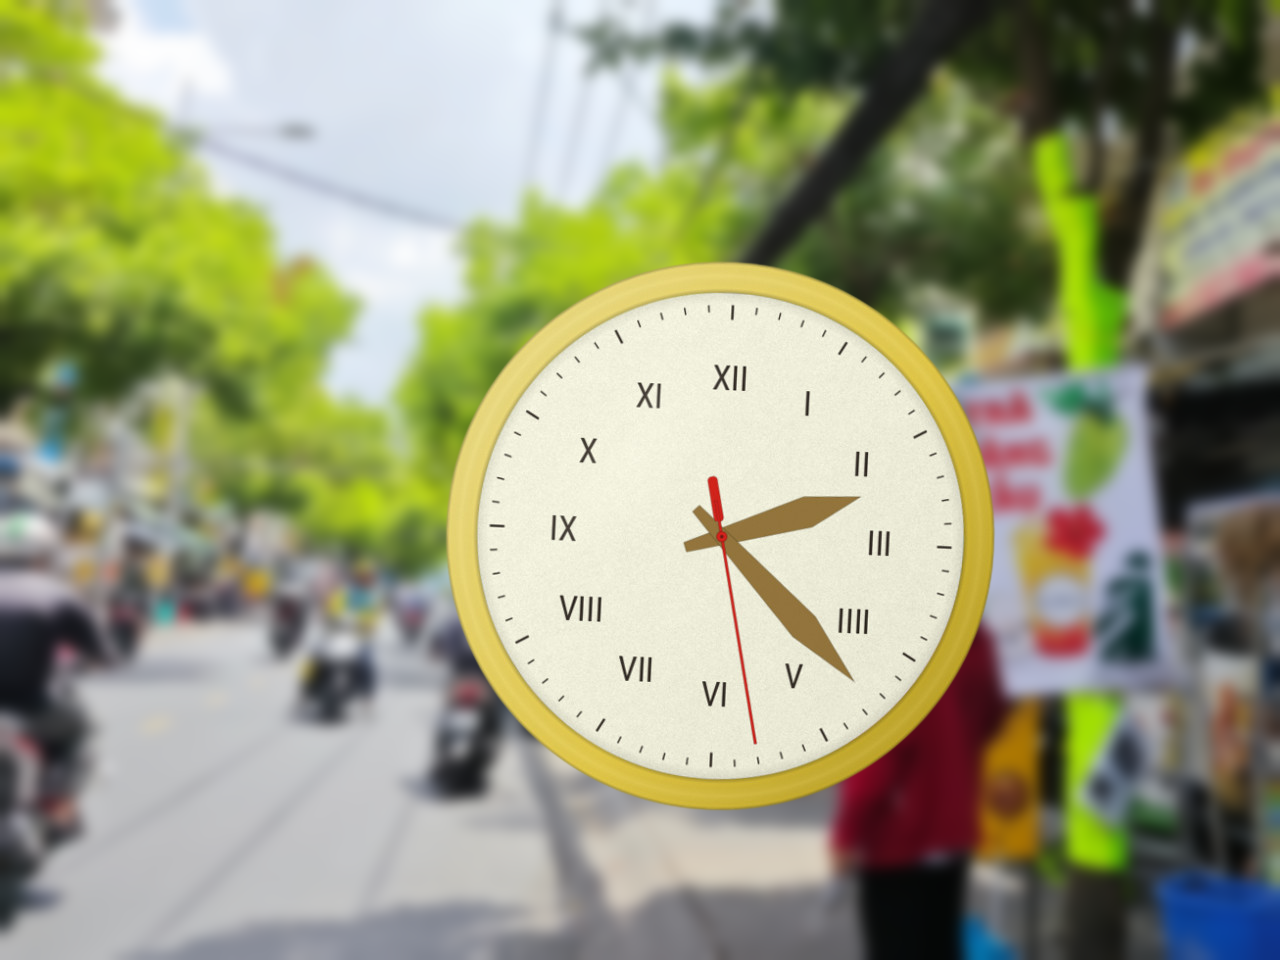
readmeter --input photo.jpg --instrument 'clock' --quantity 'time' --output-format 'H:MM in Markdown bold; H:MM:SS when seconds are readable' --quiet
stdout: **2:22:28**
